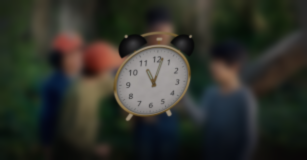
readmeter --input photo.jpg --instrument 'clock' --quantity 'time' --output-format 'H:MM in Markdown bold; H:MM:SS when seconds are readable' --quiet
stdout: **11:02**
